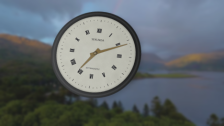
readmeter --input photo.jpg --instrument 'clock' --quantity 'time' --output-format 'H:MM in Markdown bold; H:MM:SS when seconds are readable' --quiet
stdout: **7:11**
